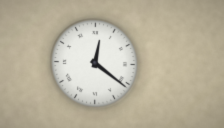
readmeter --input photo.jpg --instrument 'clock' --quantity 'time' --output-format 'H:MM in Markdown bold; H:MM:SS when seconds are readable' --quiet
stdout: **12:21**
